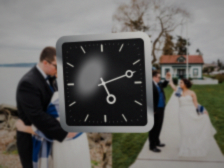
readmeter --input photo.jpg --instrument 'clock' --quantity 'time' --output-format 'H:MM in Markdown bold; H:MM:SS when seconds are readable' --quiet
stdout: **5:12**
